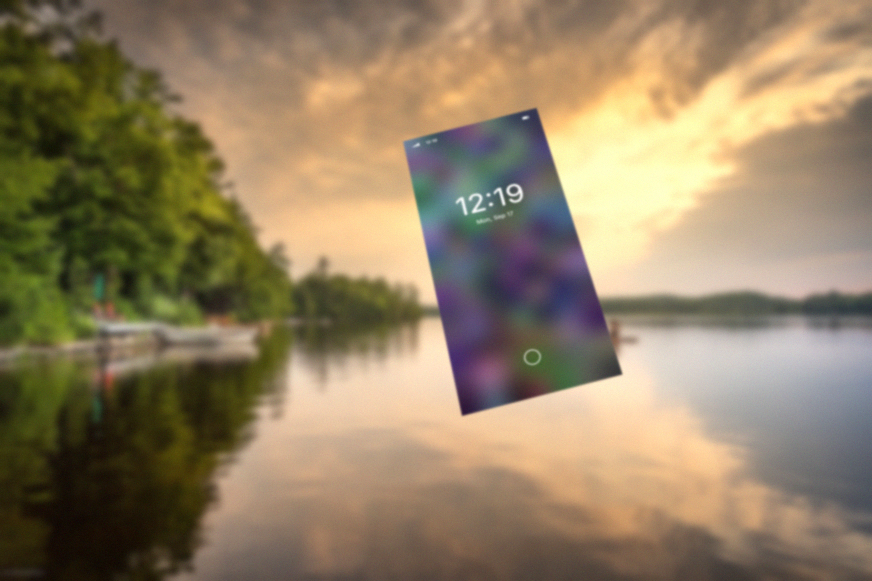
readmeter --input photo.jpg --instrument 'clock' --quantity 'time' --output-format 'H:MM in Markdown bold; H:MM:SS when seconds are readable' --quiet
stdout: **12:19**
